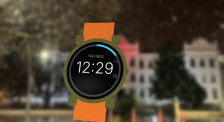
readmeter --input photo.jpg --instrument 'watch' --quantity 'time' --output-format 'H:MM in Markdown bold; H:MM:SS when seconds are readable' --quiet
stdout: **12:29**
